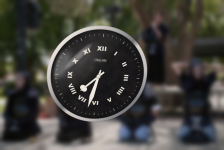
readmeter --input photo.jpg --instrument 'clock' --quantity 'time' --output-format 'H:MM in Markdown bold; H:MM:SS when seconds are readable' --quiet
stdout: **7:32**
